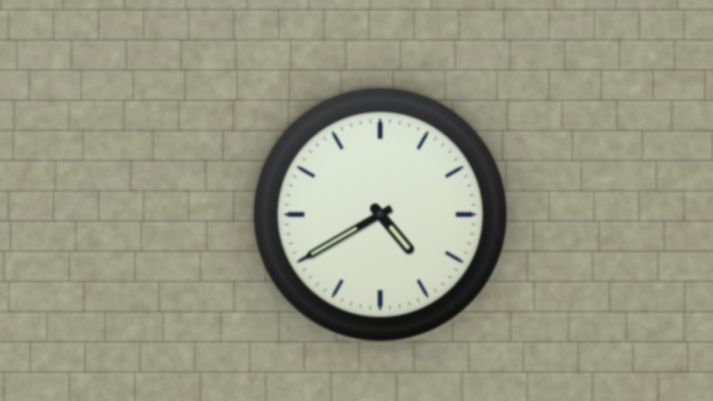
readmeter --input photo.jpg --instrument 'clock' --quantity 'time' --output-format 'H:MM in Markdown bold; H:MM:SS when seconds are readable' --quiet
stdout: **4:40**
